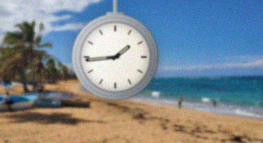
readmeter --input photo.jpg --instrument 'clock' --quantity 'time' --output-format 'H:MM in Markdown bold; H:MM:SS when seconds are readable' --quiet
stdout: **1:44**
